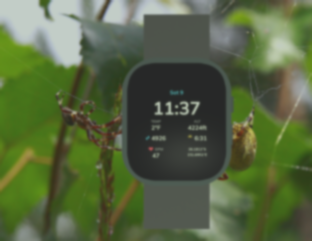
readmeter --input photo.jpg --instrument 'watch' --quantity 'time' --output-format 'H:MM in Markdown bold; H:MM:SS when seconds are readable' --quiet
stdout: **11:37**
